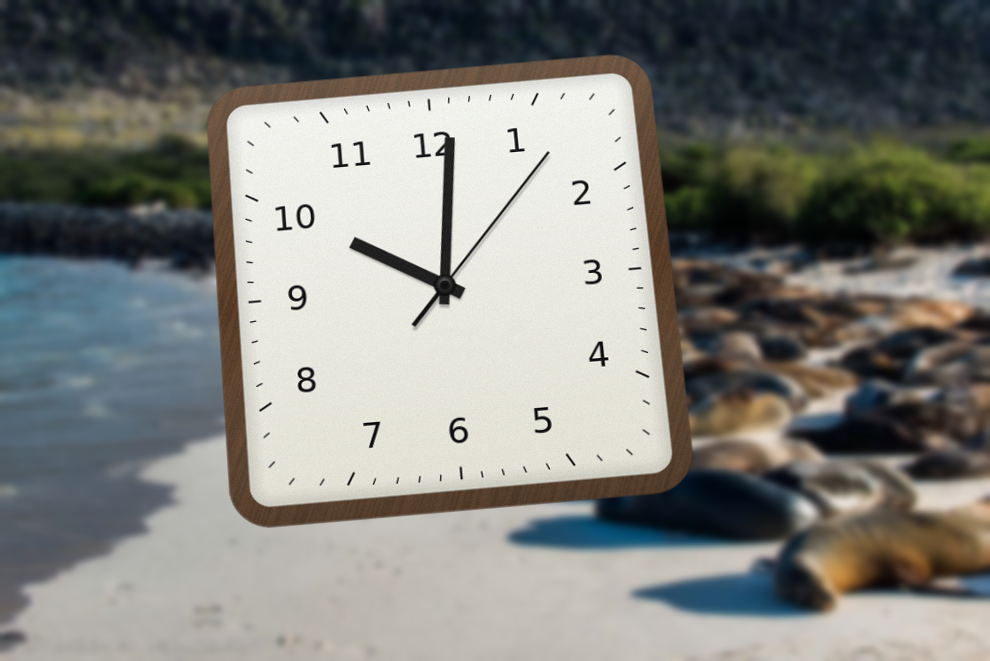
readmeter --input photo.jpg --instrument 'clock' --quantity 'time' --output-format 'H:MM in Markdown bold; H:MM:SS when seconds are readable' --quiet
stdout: **10:01:07**
